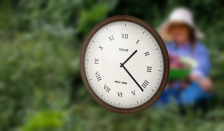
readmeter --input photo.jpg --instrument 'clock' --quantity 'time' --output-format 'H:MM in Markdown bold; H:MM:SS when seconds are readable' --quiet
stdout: **1:22**
